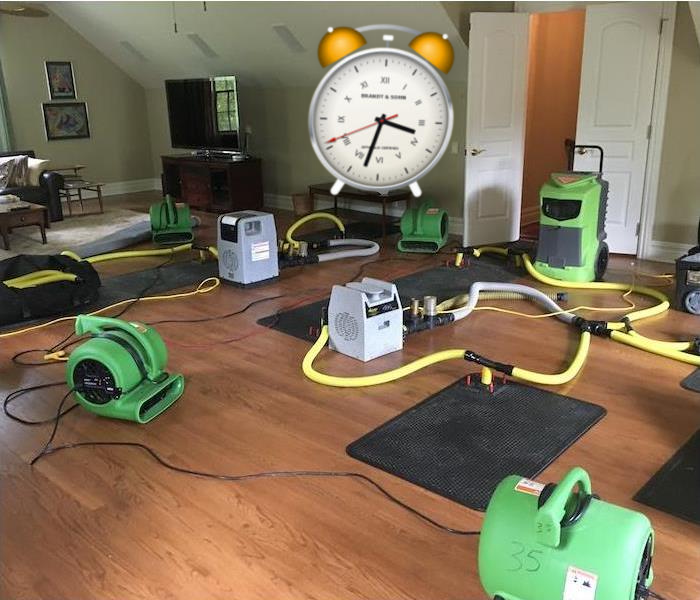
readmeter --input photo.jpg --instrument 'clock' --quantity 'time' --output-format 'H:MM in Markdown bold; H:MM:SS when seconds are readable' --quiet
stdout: **3:32:41**
